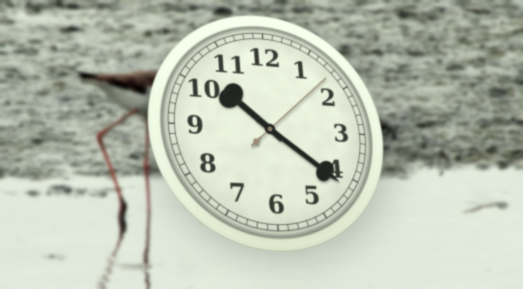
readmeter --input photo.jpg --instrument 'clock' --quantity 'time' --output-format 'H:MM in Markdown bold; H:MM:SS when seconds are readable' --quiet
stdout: **10:21:08**
